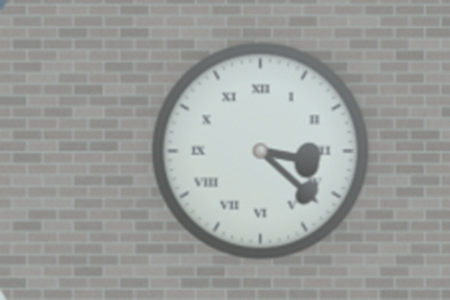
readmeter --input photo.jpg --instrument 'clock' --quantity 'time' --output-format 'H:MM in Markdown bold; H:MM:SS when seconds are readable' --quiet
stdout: **3:22**
